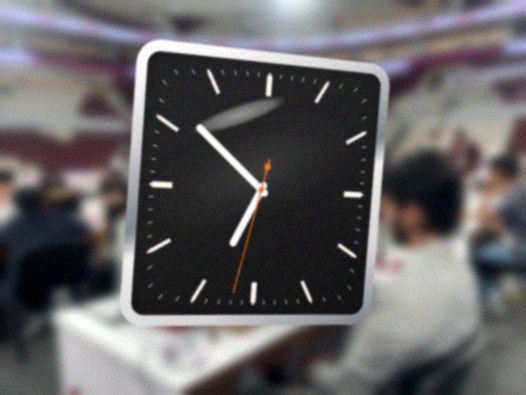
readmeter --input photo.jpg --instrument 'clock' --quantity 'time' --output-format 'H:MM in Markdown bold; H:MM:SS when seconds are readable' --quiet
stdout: **6:51:32**
